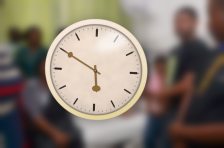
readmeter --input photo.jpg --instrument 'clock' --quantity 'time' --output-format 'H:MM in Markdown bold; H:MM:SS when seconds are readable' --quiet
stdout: **5:50**
